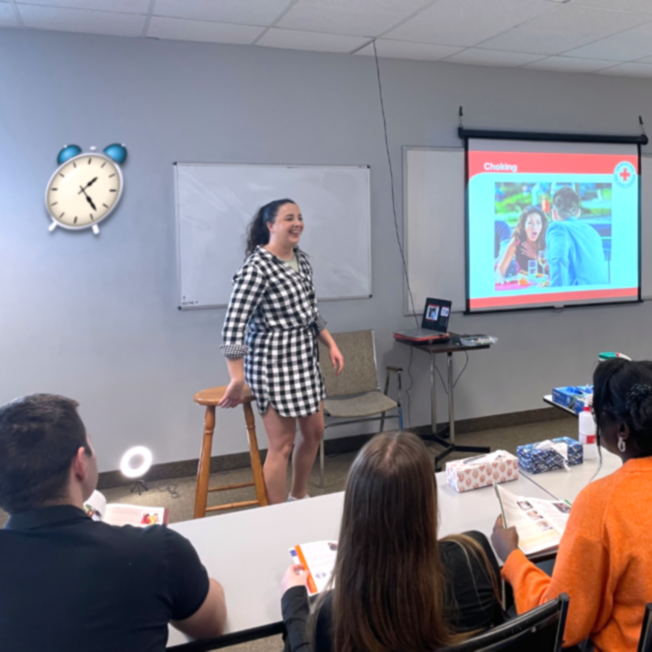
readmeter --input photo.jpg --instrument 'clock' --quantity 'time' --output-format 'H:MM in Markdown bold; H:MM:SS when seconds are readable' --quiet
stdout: **1:23**
